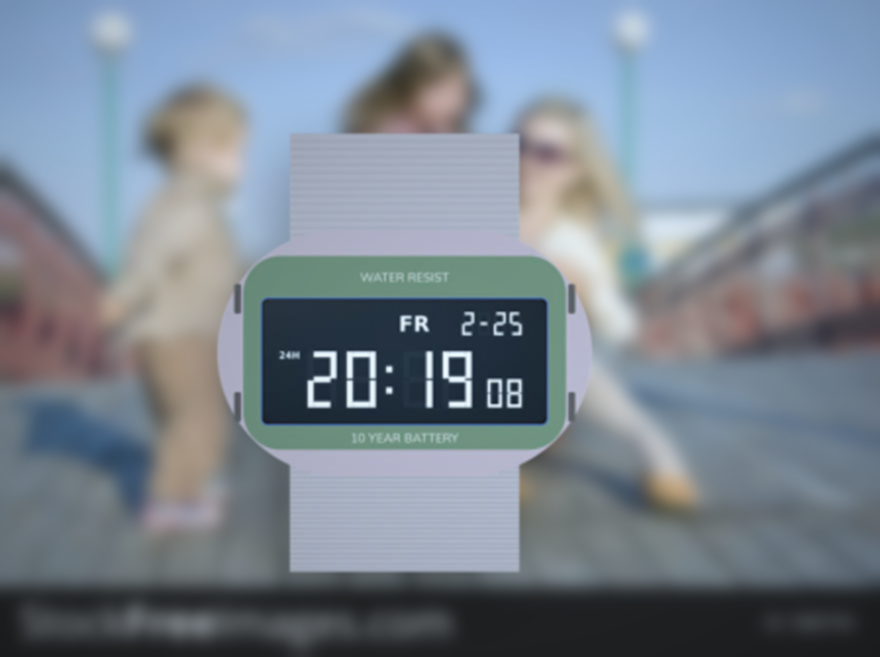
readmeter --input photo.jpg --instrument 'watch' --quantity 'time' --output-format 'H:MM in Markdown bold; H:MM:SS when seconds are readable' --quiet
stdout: **20:19:08**
